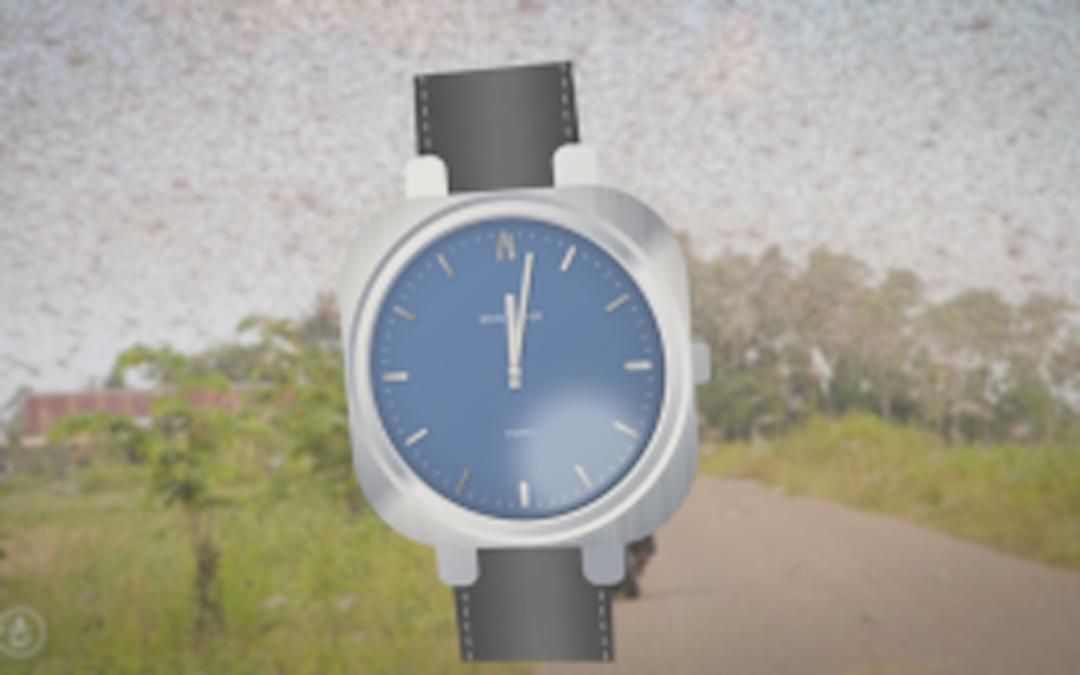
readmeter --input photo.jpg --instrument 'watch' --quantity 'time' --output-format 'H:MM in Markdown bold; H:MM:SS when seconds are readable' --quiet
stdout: **12:02**
